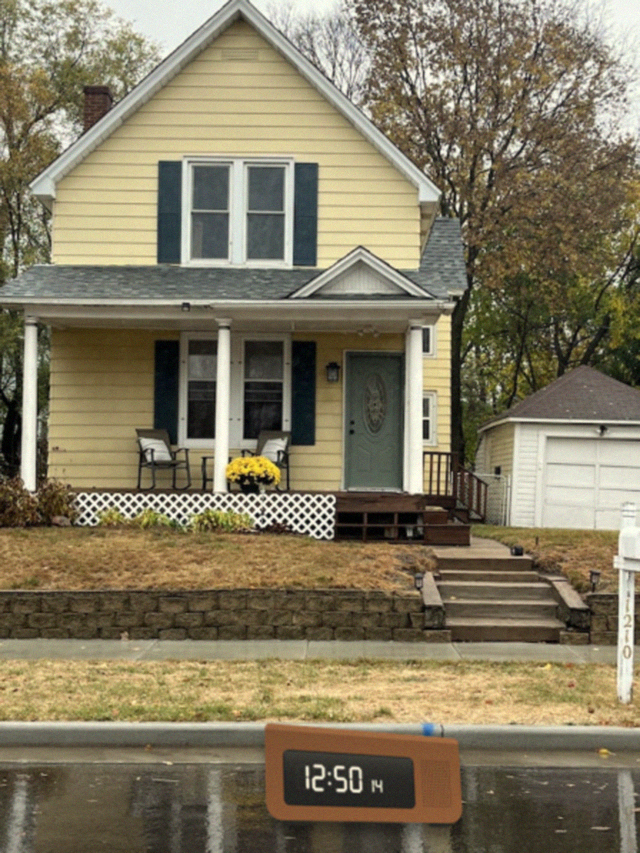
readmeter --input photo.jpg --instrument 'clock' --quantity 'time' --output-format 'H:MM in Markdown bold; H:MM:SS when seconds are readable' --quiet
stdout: **12:50:14**
